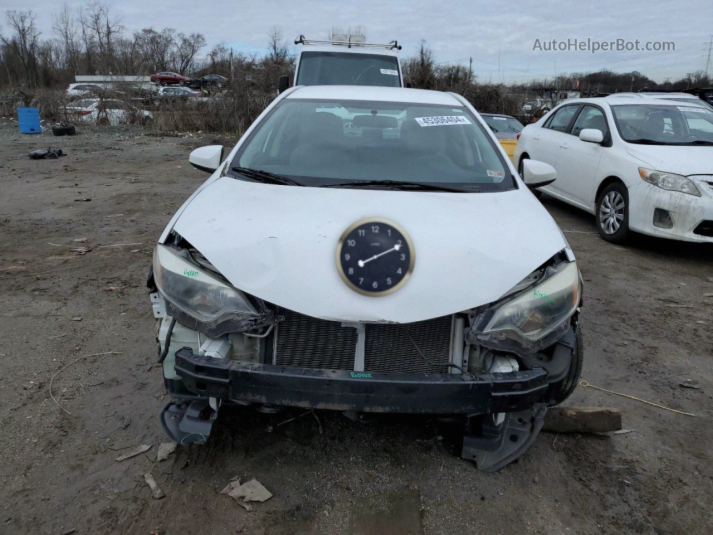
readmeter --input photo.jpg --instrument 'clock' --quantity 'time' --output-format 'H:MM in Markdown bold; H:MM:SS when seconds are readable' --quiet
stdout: **8:11**
